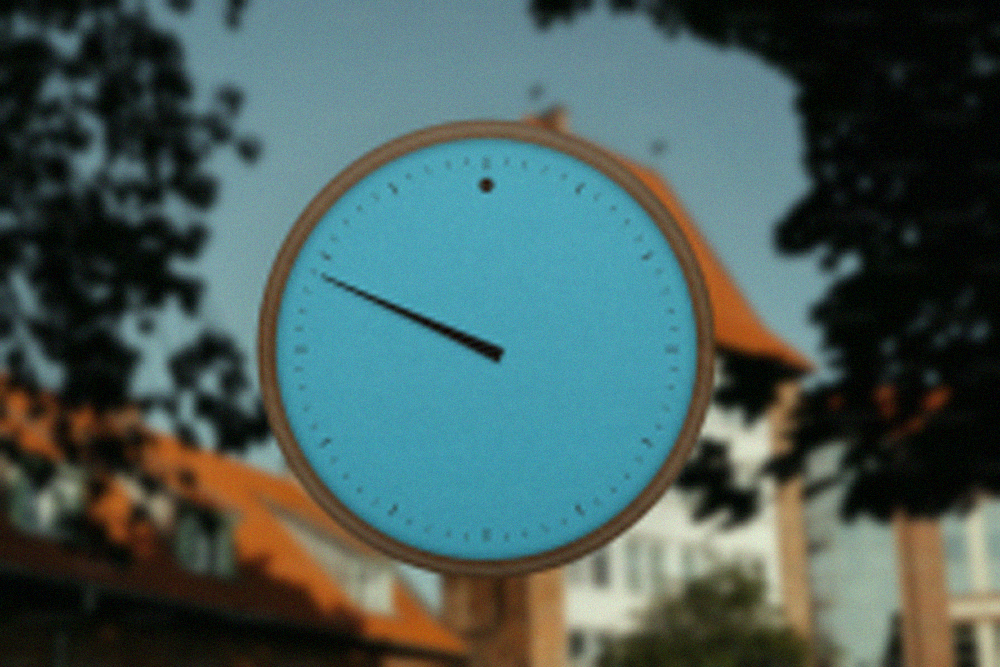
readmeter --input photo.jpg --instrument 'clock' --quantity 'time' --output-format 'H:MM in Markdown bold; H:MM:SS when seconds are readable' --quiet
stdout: **9:49**
